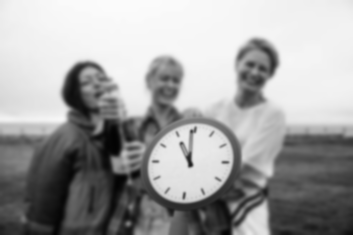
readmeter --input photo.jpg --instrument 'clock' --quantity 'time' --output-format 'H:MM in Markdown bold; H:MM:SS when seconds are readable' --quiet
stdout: **10:59**
